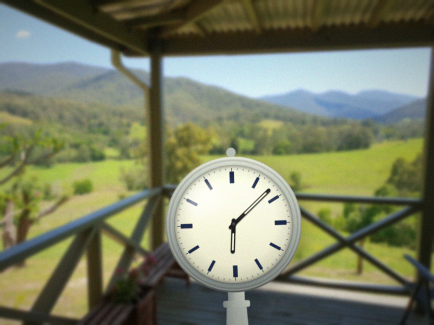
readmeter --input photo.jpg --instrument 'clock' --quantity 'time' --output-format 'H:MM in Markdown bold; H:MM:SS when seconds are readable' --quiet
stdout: **6:08**
